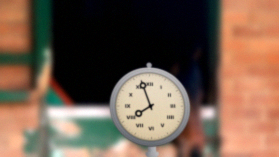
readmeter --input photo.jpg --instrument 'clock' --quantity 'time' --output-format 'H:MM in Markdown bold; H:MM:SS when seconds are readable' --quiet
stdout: **7:57**
